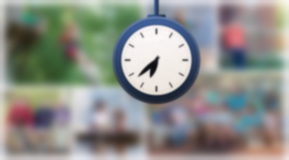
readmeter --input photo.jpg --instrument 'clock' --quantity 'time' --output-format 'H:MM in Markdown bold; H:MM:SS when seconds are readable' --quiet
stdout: **6:38**
